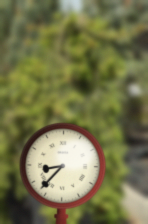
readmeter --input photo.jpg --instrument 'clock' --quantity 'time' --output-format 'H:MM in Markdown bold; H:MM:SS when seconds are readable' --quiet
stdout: **8:37**
